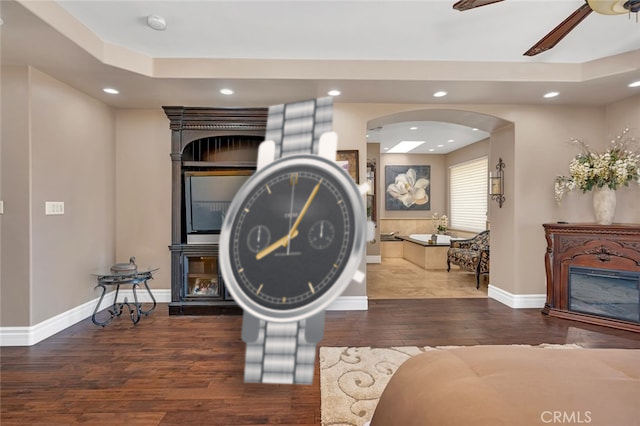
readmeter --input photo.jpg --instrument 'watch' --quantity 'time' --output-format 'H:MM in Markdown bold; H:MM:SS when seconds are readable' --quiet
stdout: **8:05**
